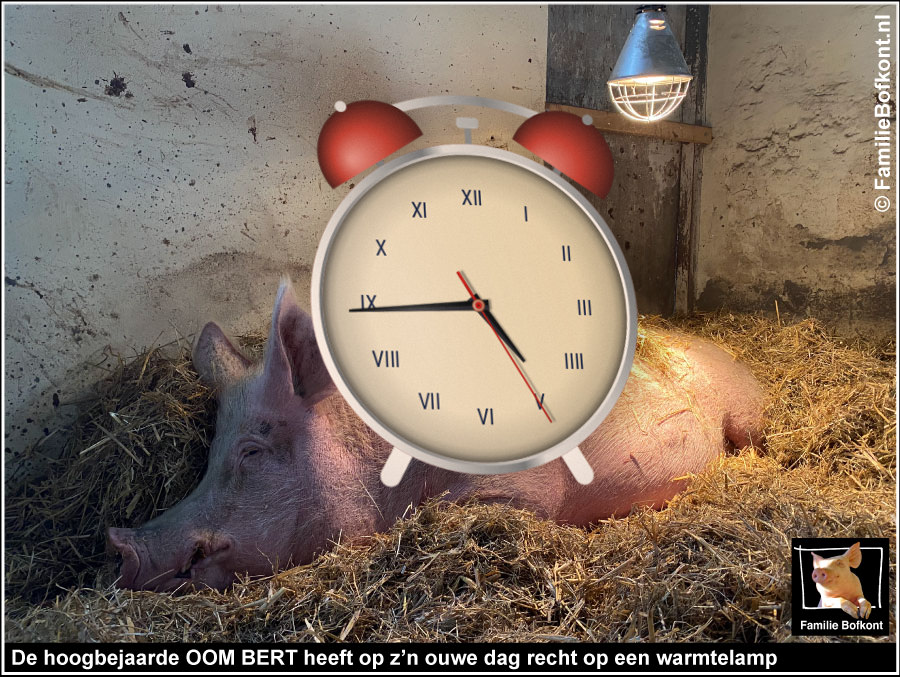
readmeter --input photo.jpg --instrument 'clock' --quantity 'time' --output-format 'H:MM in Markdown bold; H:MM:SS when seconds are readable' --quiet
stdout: **4:44:25**
